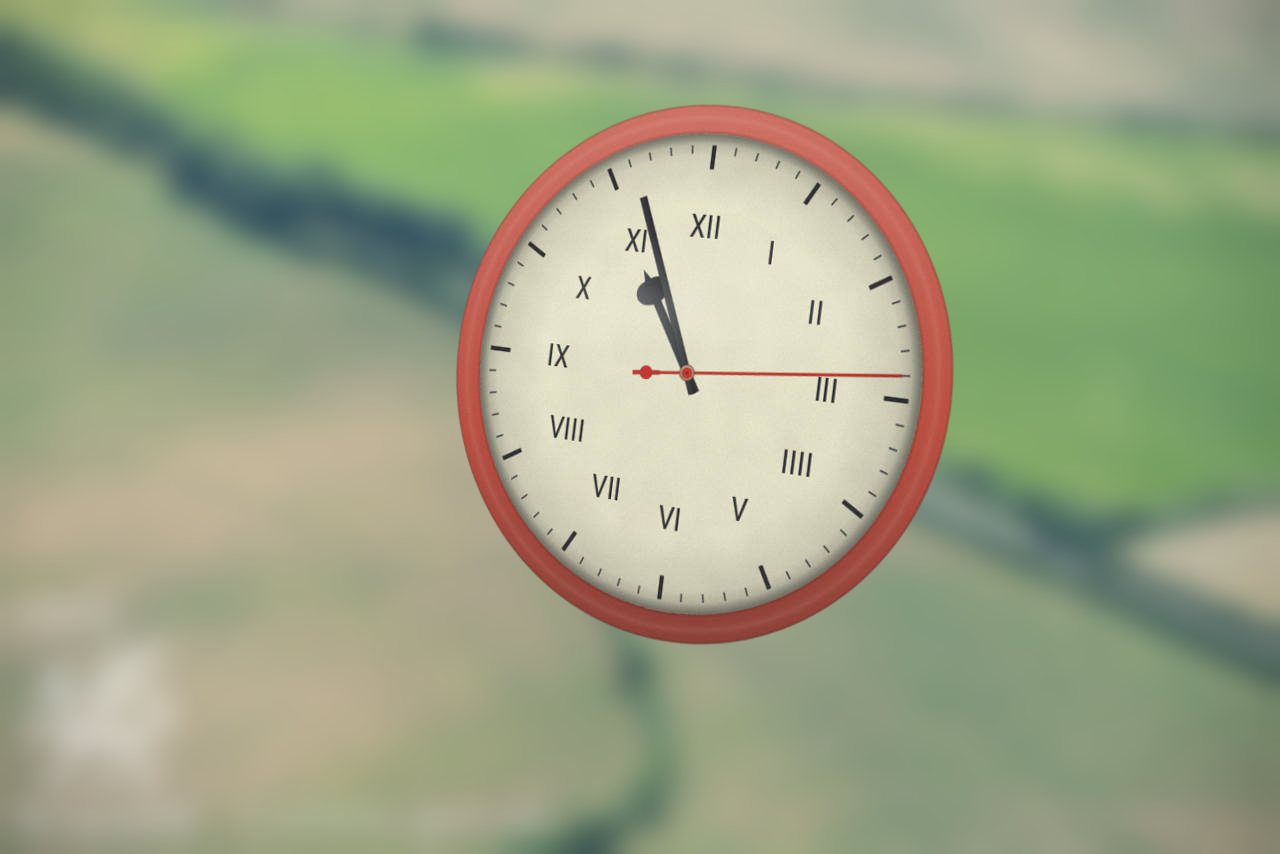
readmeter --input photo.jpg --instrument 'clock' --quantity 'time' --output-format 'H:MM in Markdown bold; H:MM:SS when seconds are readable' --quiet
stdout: **10:56:14**
